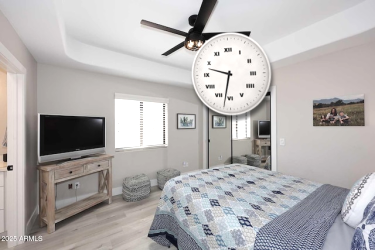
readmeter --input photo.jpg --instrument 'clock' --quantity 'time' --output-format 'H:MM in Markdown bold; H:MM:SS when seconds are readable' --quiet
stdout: **9:32**
